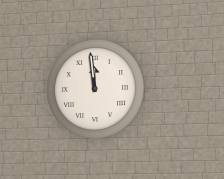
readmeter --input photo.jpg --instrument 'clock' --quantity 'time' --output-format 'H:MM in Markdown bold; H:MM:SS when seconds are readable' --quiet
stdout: **11:59**
